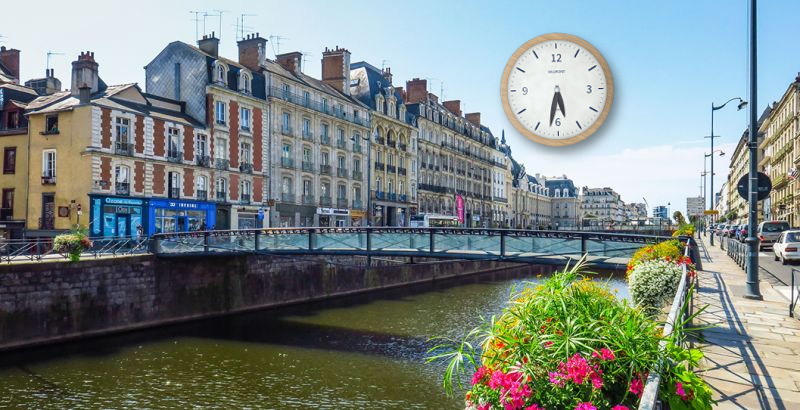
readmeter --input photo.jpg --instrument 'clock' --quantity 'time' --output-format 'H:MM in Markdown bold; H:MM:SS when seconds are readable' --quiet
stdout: **5:32**
